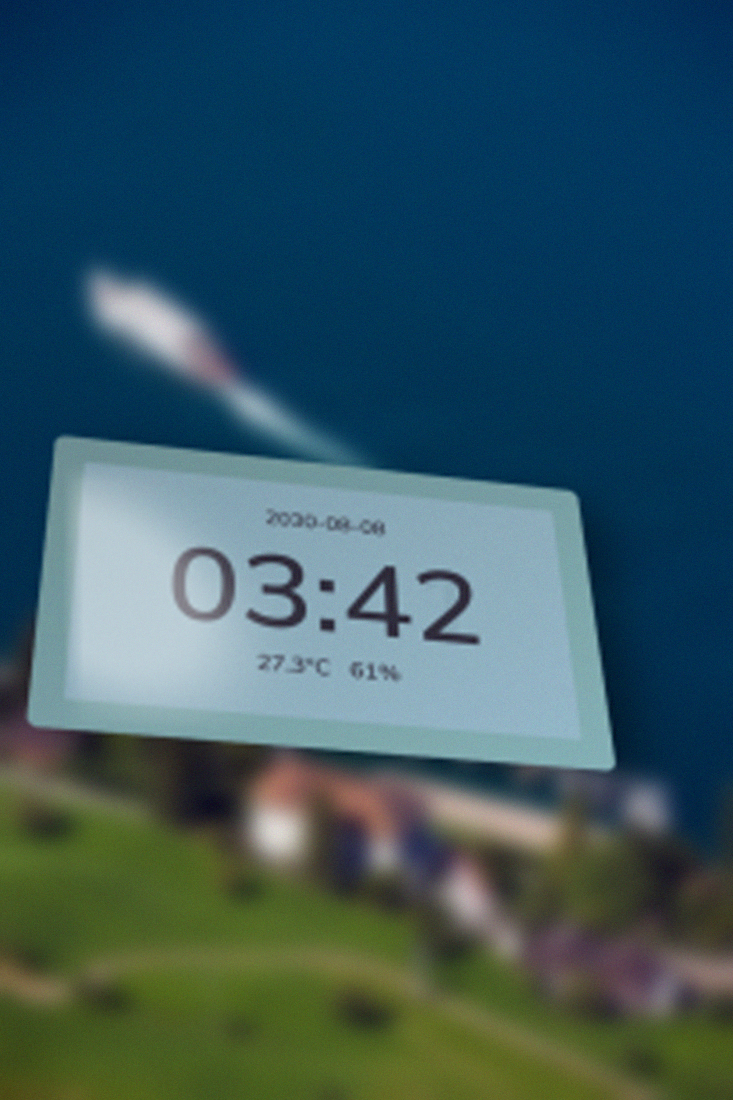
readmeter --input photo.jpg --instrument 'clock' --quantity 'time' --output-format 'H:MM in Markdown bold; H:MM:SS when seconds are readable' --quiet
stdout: **3:42**
